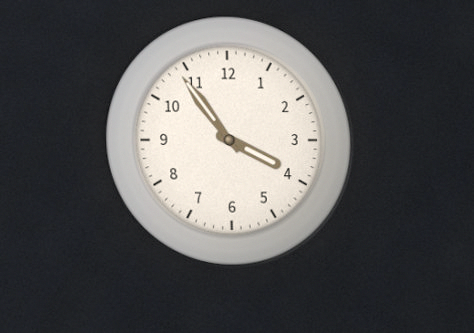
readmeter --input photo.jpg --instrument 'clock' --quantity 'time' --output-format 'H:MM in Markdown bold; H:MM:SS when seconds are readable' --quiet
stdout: **3:54**
